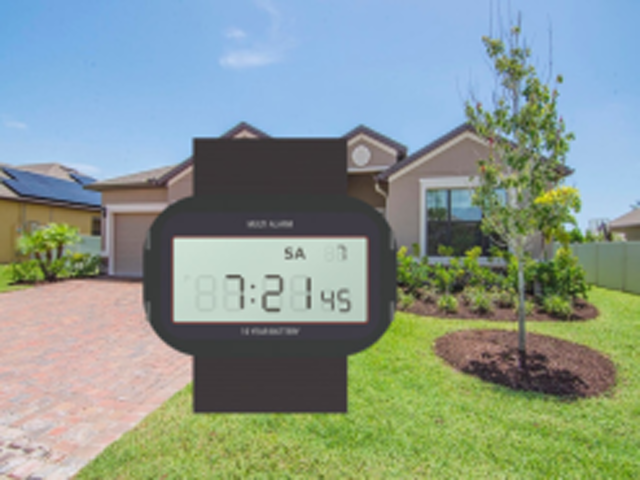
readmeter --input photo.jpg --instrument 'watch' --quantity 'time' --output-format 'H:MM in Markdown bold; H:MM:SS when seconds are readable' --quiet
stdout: **7:21:45**
